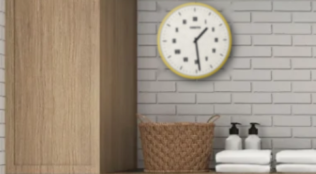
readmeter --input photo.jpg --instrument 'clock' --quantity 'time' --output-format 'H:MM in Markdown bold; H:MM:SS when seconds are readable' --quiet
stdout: **1:29**
